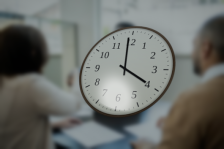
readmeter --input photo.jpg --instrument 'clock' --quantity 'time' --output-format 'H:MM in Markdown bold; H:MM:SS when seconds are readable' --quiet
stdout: **3:59**
